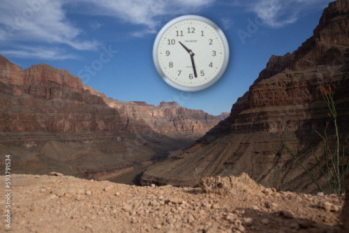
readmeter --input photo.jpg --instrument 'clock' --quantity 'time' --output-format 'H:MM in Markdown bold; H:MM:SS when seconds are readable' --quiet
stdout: **10:28**
